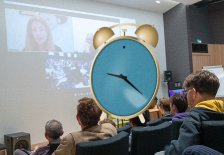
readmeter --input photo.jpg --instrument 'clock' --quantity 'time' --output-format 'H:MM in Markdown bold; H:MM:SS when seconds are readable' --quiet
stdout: **9:21**
